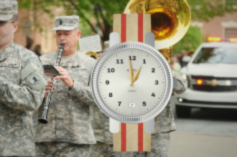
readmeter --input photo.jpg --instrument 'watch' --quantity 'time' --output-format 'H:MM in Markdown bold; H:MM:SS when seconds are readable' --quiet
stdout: **12:59**
